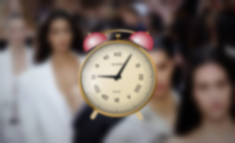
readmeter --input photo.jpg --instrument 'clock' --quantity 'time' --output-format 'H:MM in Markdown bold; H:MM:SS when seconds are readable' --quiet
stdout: **9:05**
